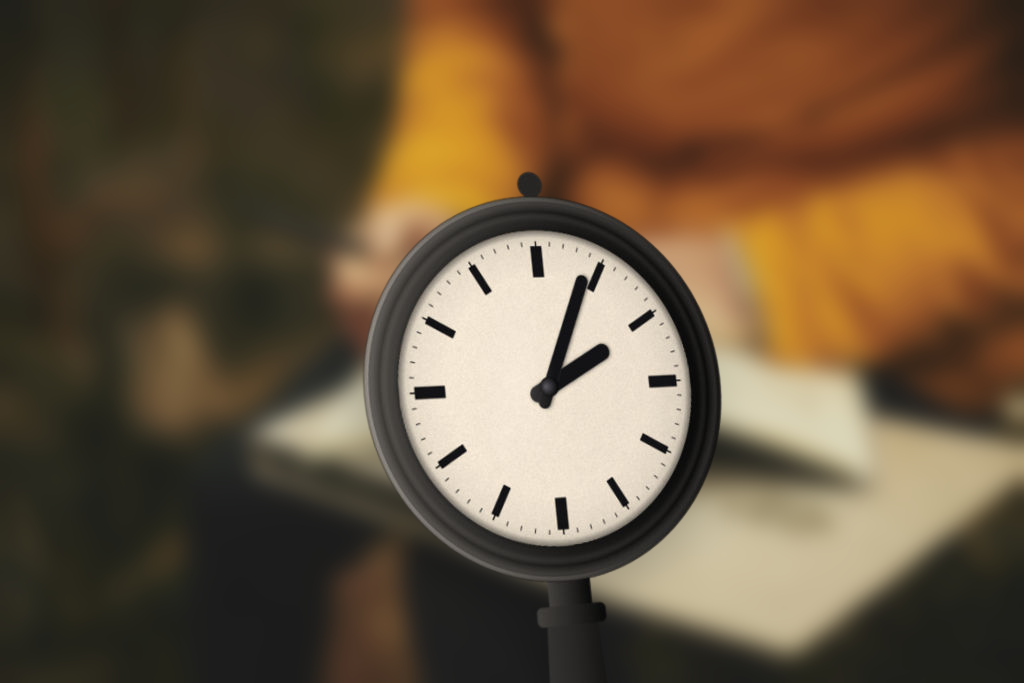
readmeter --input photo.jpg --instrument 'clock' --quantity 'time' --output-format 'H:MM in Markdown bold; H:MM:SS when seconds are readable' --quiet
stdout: **2:04**
